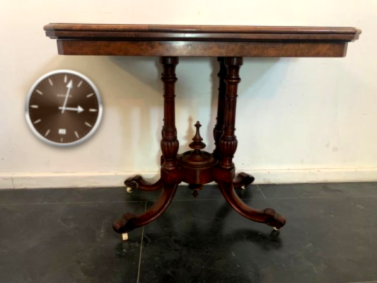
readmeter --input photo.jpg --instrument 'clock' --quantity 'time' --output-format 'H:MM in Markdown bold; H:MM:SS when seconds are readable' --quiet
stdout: **3:02**
